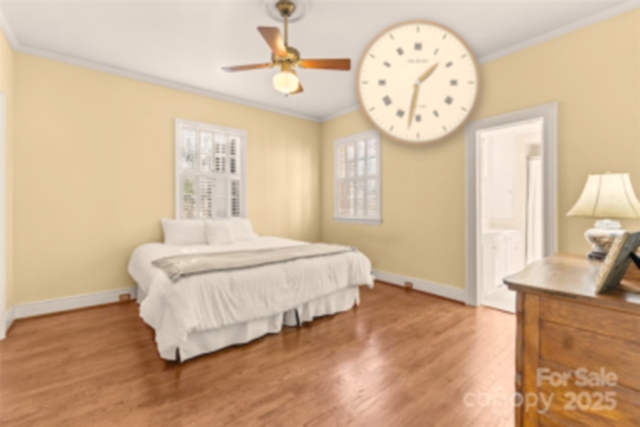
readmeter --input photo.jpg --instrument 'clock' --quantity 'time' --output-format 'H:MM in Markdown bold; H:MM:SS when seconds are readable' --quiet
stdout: **1:32**
